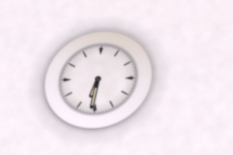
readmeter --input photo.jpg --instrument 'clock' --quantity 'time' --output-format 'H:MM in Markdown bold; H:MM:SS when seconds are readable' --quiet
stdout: **6:31**
